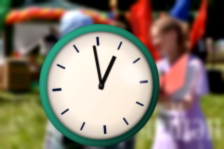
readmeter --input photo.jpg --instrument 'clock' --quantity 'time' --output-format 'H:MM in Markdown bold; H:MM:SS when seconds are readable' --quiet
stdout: **12:59**
